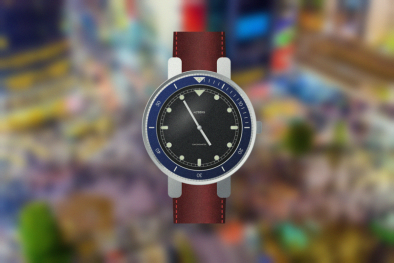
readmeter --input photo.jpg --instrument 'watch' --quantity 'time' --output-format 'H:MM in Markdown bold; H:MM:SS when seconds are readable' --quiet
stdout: **4:55**
